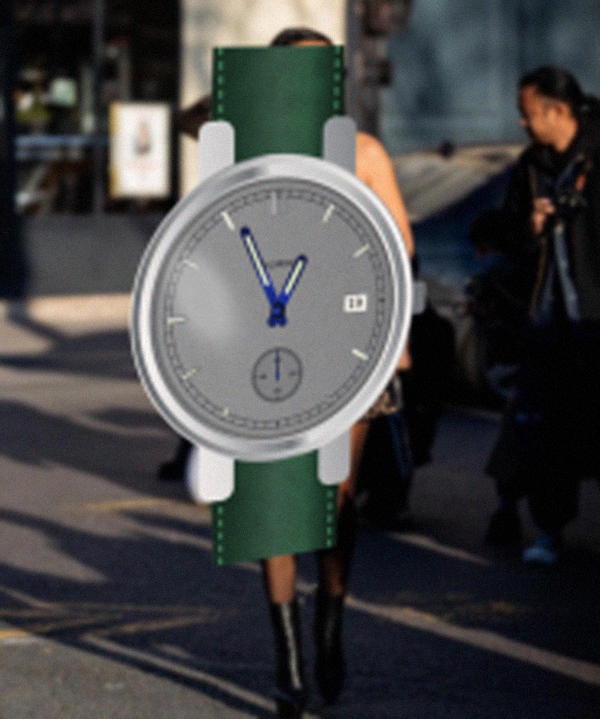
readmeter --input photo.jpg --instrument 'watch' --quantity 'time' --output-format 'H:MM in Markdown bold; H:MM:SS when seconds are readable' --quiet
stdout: **12:56**
